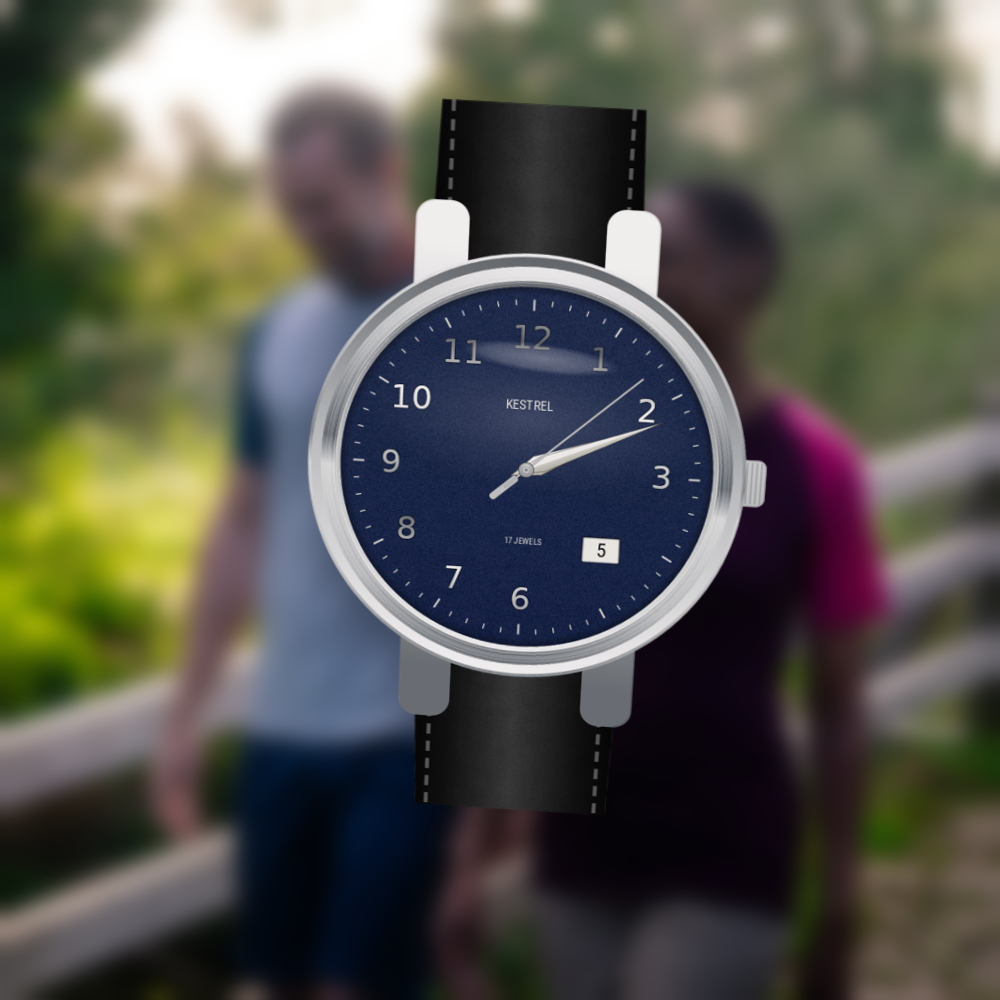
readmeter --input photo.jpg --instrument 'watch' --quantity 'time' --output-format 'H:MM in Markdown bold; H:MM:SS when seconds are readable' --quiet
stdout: **2:11:08**
